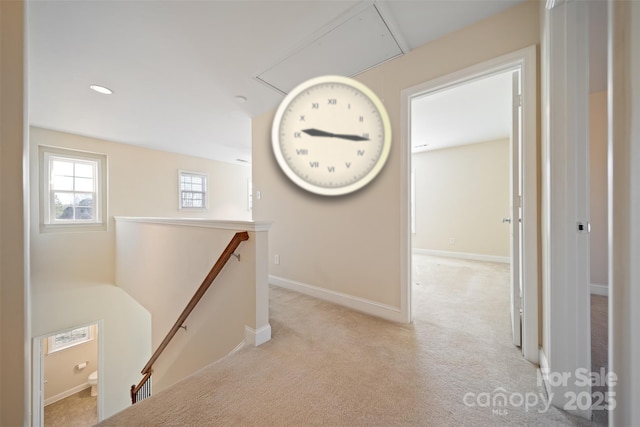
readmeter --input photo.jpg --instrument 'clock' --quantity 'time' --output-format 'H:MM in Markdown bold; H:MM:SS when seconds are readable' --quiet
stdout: **9:16**
